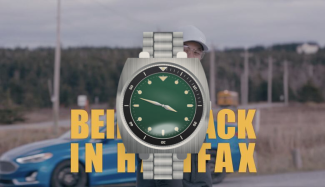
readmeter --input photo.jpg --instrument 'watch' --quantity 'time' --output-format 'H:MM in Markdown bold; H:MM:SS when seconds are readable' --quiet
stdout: **3:48**
